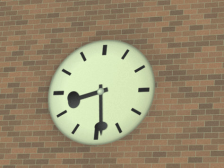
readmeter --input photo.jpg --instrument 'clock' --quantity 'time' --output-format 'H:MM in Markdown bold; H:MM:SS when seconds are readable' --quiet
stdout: **8:29**
